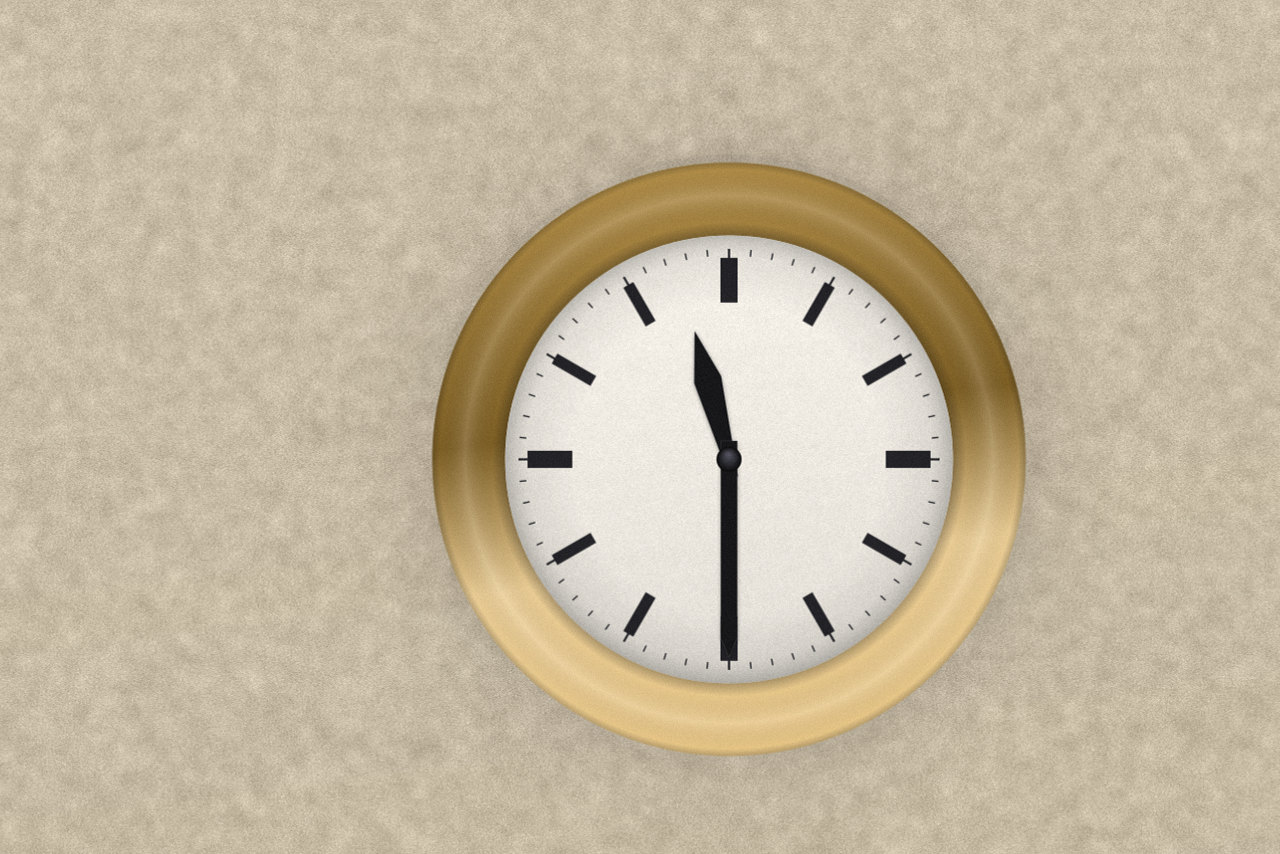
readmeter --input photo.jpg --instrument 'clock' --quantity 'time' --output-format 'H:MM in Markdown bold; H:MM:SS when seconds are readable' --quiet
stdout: **11:30**
